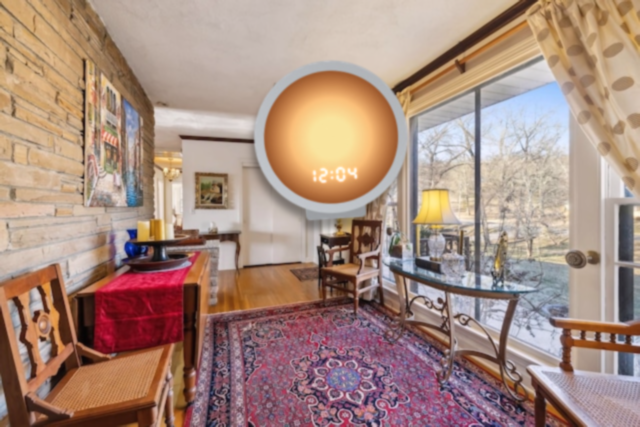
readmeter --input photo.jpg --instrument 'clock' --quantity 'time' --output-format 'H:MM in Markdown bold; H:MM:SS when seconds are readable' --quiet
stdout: **12:04**
